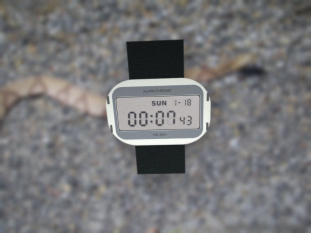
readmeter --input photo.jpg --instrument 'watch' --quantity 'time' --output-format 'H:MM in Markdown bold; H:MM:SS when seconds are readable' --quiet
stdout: **0:07:43**
